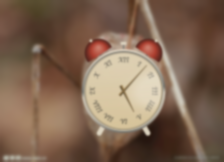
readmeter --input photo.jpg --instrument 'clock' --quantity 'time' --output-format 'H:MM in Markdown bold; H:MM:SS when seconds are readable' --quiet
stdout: **5:07**
